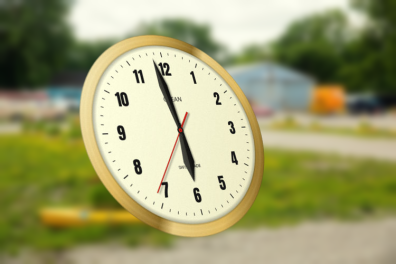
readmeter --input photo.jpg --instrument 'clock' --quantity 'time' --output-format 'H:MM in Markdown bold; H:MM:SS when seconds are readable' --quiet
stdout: **5:58:36**
